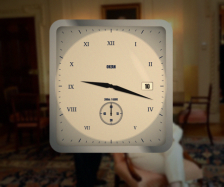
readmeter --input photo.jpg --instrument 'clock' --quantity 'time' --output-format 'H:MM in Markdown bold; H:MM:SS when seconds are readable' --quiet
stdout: **9:18**
